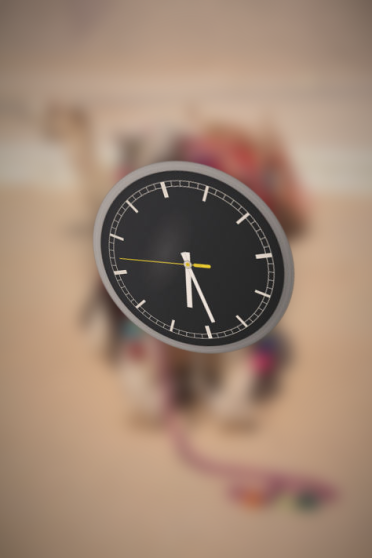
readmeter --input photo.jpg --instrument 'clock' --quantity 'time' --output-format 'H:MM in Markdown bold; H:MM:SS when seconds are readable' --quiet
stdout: **6:28:47**
